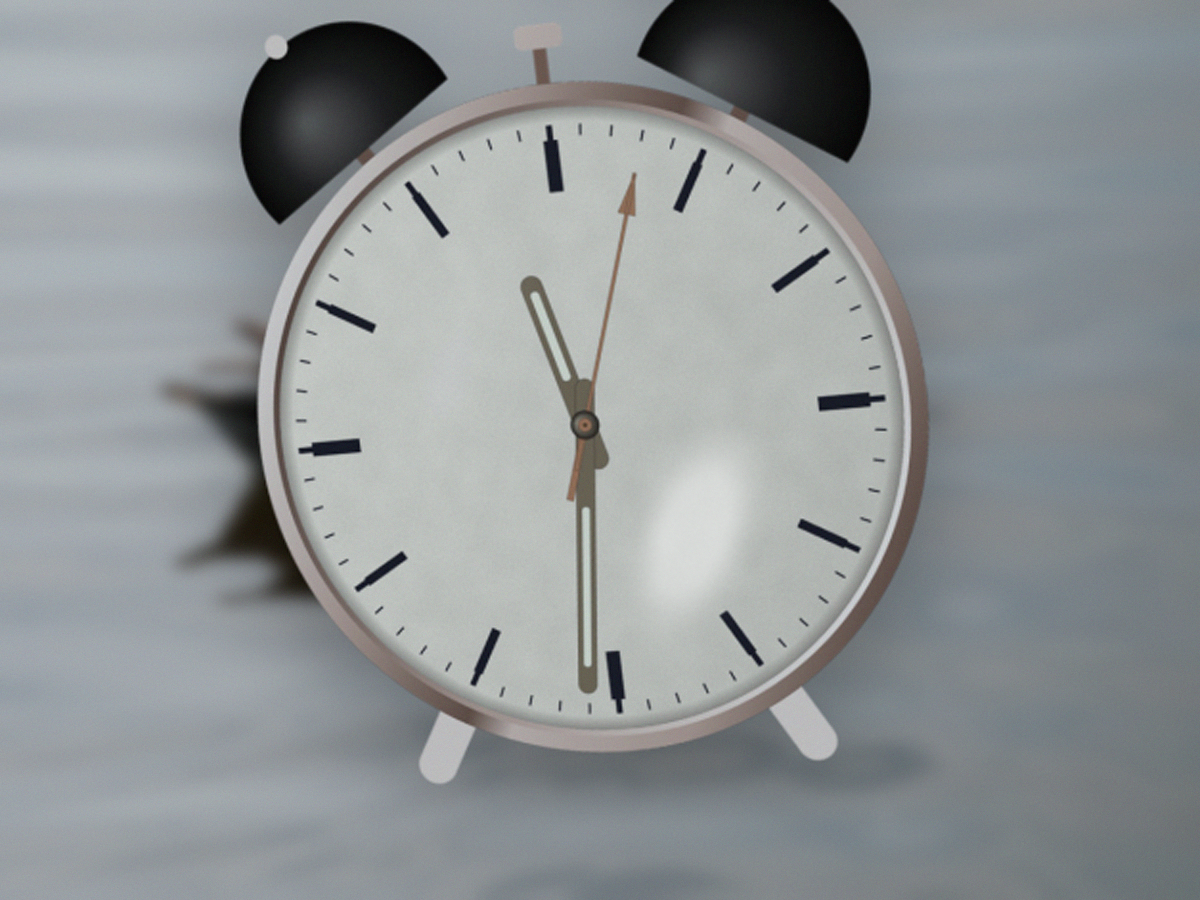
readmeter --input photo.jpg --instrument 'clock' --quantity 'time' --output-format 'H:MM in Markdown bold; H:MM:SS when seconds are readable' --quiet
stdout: **11:31:03**
